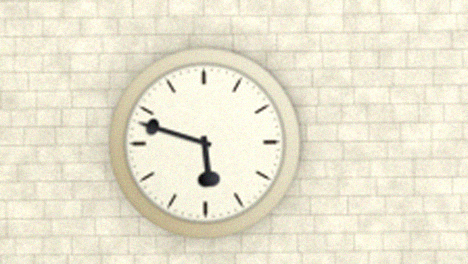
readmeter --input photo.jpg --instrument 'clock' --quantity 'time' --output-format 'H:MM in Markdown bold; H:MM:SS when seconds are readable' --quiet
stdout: **5:48**
